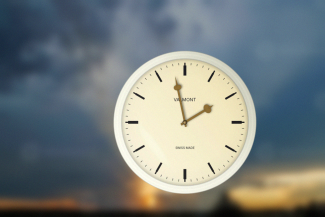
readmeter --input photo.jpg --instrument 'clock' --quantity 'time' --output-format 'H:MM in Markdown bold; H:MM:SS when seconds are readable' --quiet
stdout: **1:58**
